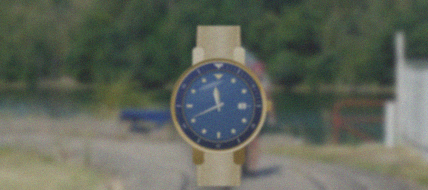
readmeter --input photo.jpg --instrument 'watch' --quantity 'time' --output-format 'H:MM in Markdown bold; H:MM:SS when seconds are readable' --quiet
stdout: **11:41**
